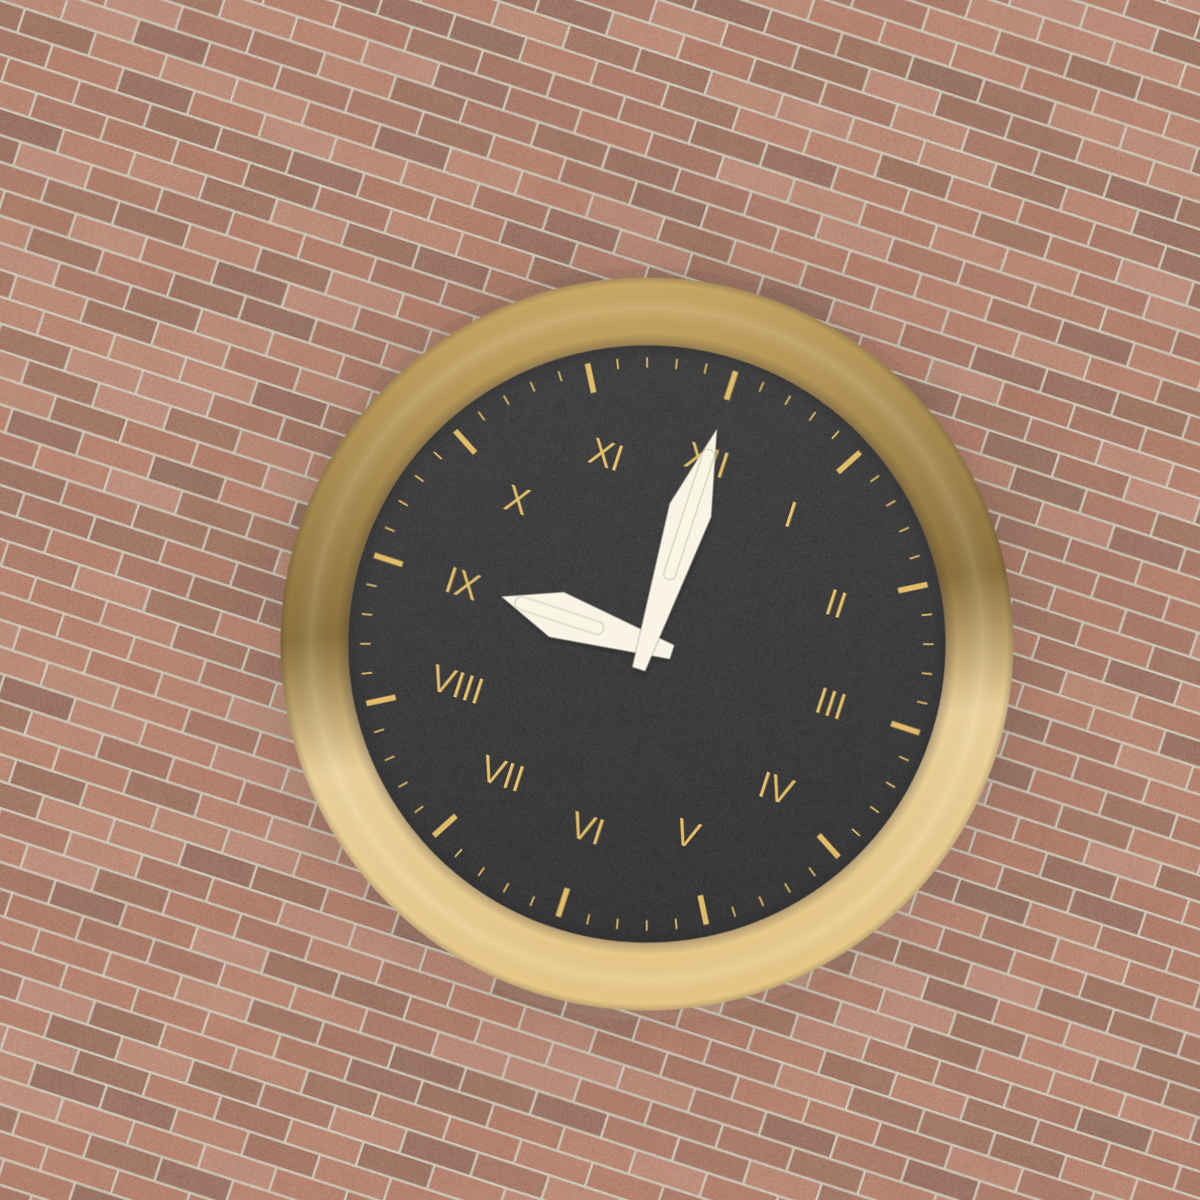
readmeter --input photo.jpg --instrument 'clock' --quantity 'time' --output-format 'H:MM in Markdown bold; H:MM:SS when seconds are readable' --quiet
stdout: **9:00**
